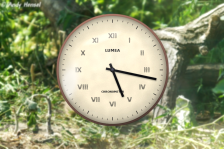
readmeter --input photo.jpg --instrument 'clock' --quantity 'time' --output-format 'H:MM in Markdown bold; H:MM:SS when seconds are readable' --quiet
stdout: **5:17**
